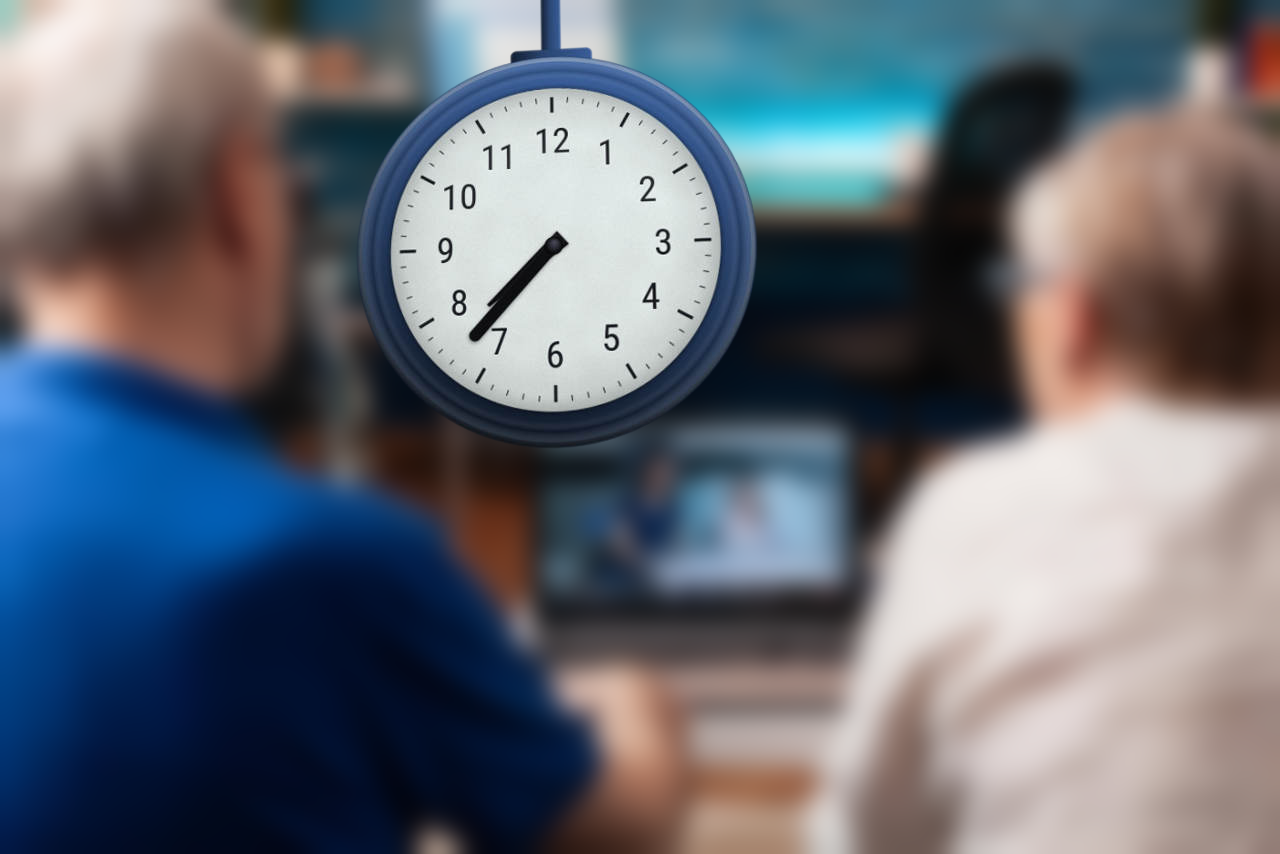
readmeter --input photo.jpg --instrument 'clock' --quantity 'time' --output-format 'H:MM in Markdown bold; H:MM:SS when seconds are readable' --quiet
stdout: **7:37**
